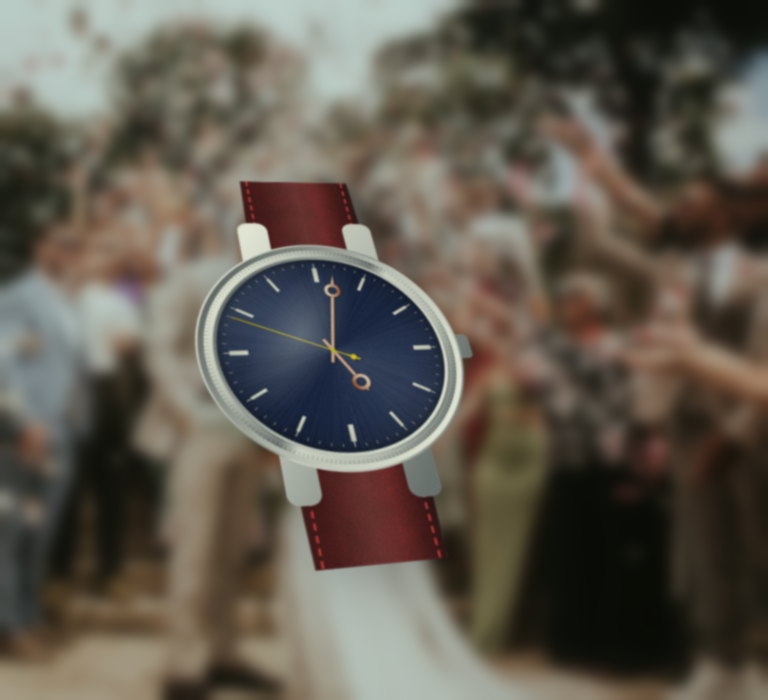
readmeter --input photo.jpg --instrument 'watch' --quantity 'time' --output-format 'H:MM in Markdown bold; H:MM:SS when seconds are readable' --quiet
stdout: **5:01:49**
